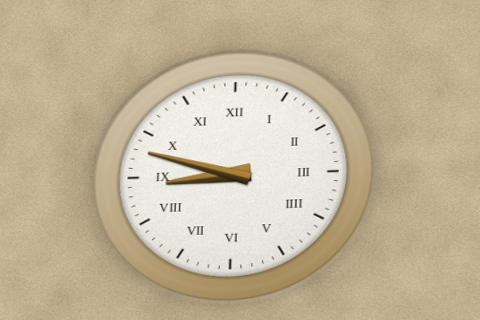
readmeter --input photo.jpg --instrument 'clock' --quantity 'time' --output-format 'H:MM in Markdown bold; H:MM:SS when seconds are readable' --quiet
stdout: **8:48**
